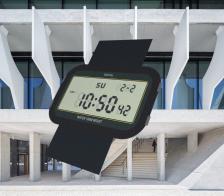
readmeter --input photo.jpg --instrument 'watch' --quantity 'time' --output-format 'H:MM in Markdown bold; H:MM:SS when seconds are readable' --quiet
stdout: **10:50:42**
